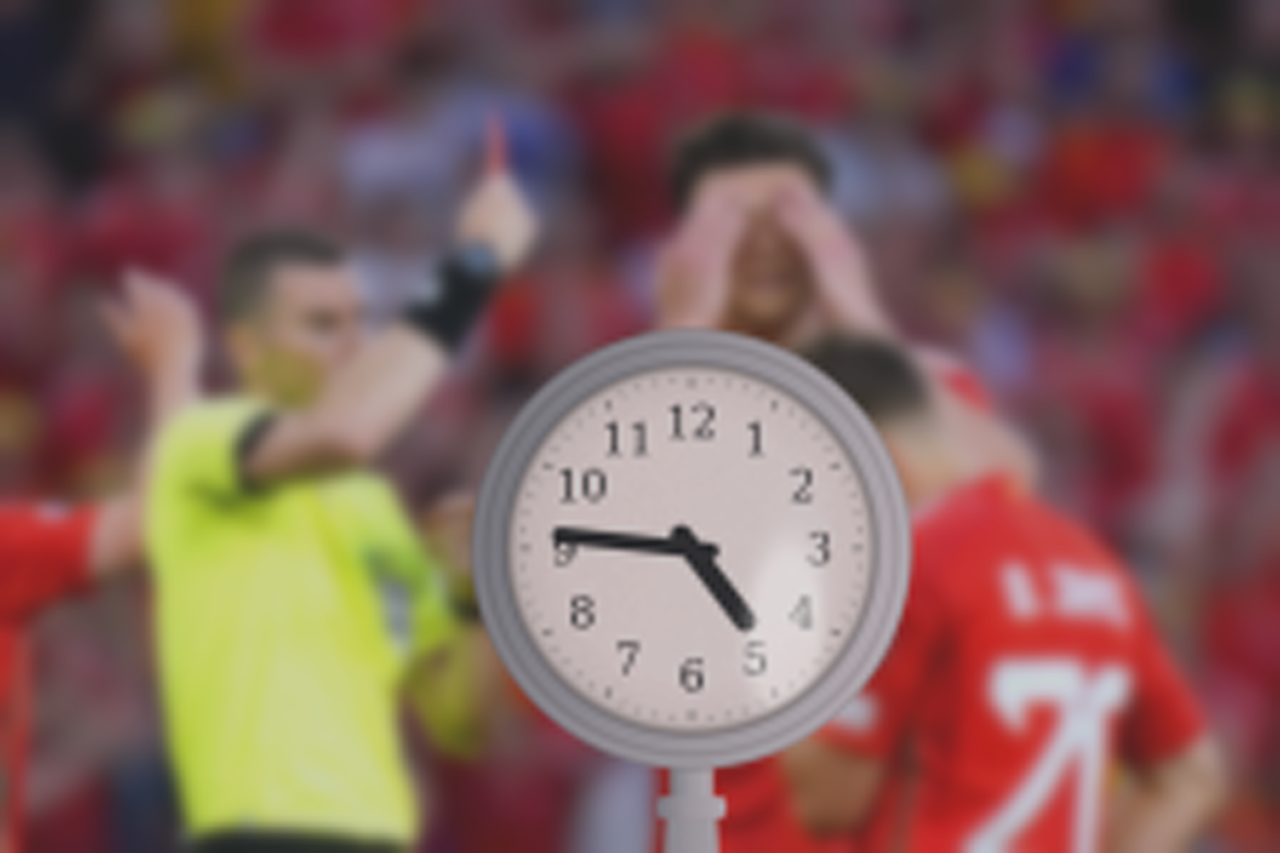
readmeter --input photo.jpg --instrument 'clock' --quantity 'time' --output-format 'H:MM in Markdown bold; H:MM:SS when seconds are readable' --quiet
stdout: **4:46**
